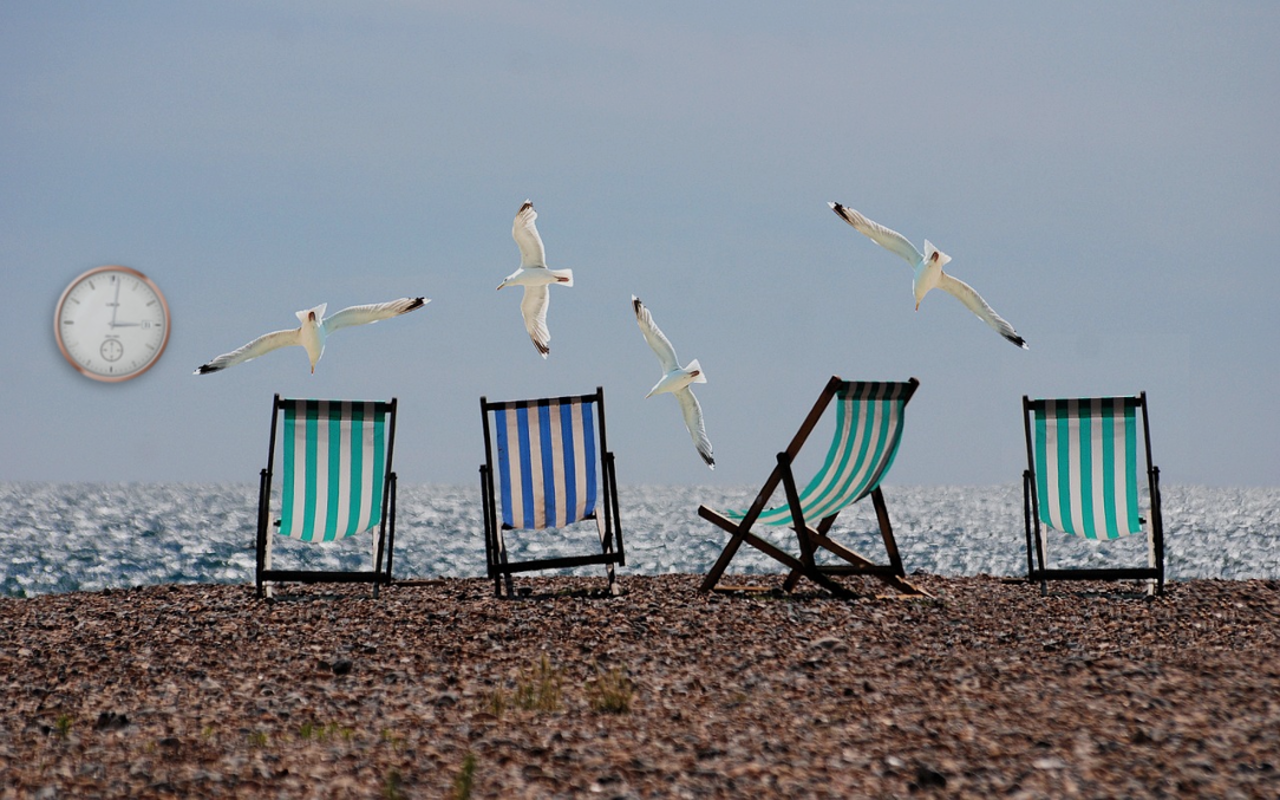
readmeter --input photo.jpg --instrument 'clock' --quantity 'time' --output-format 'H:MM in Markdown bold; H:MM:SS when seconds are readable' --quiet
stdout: **3:01**
